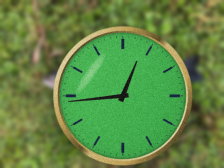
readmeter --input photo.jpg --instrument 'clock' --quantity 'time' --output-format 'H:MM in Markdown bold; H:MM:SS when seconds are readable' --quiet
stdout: **12:44**
